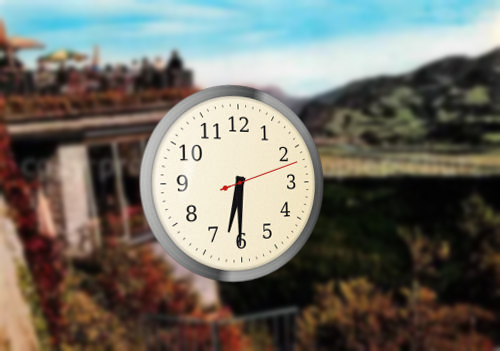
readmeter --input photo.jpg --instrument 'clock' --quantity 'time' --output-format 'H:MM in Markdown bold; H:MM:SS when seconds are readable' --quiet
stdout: **6:30:12**
